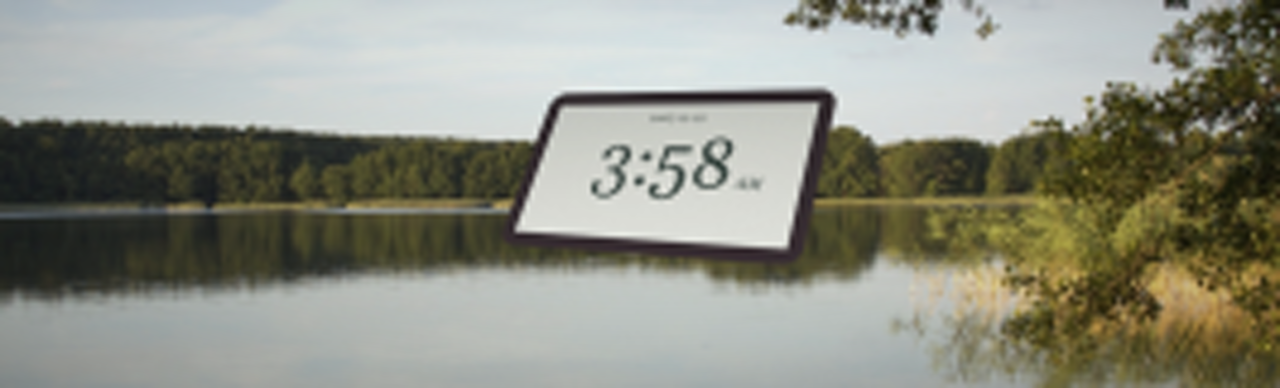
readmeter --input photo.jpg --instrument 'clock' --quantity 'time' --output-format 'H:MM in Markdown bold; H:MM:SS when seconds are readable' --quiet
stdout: **3:58**
